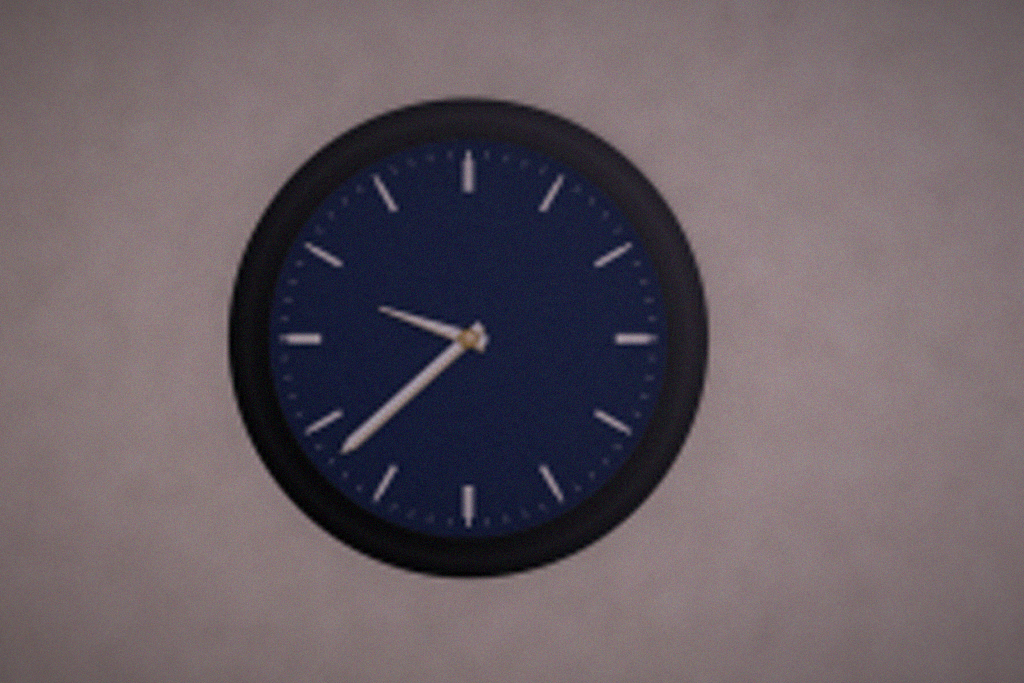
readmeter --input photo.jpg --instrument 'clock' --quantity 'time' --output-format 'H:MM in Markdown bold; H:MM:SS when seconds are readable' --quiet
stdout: **9:38**
